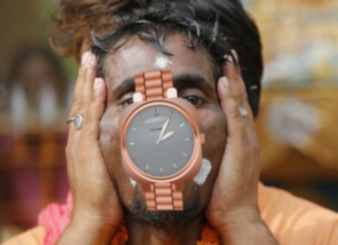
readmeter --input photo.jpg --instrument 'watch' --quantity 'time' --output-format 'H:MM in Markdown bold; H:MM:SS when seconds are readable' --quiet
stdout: **2:05**
